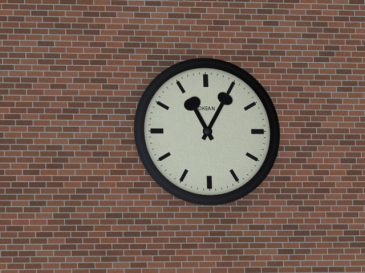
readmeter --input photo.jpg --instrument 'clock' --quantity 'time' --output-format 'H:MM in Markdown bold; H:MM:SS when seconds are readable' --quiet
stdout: **11:05**
